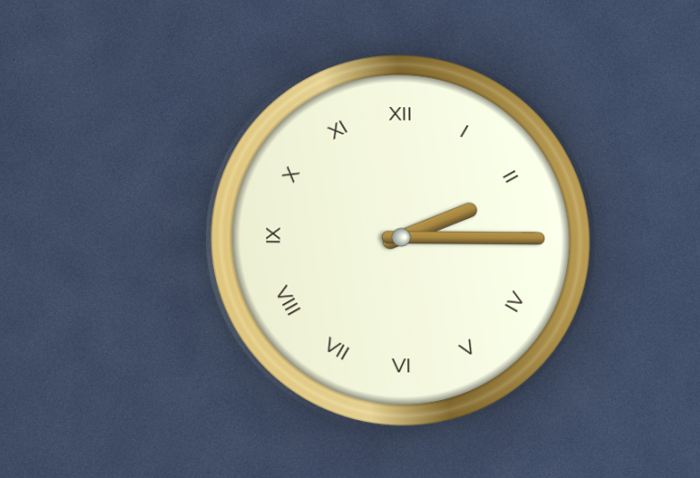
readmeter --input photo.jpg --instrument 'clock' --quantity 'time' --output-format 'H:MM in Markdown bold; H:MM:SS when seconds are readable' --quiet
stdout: **2:15**
